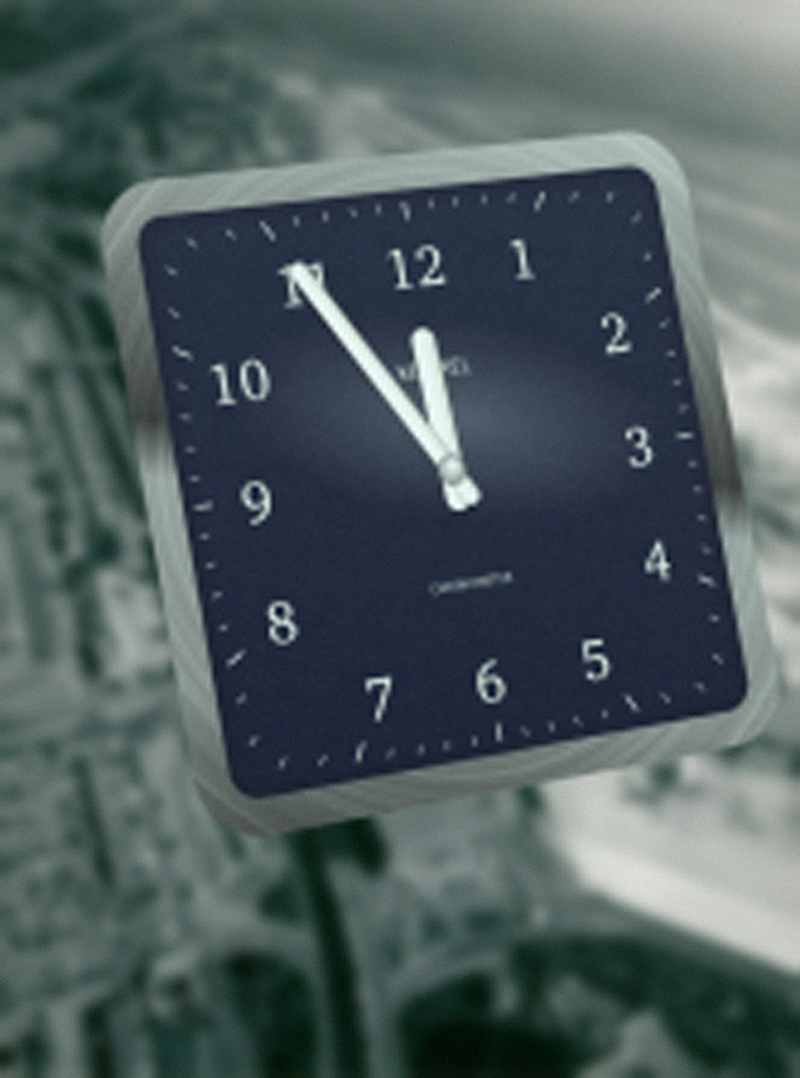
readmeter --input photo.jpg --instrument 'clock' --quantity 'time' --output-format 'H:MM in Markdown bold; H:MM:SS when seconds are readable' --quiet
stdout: **11:55**
